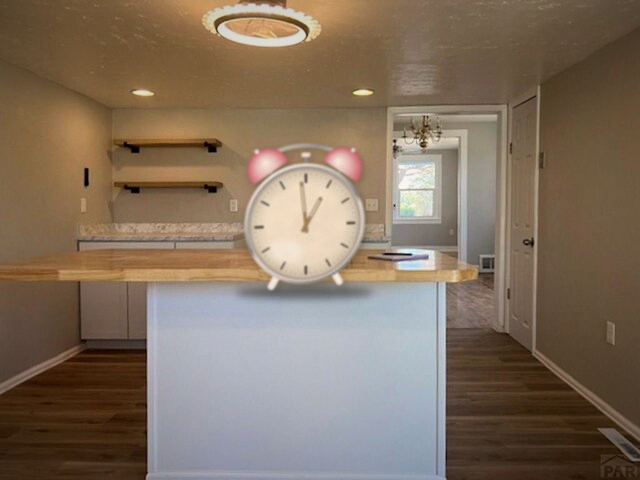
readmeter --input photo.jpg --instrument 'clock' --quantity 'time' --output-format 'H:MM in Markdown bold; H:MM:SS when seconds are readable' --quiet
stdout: **12:59**
